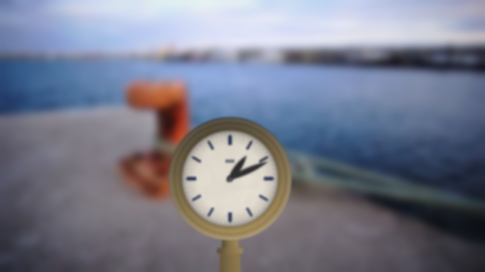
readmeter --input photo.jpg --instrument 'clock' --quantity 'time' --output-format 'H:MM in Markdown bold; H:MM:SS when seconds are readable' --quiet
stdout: **1:11**
